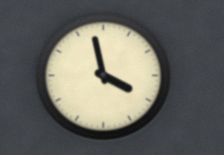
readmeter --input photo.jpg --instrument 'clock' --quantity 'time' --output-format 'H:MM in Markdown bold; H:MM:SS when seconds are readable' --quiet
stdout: **3:58**
